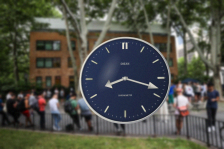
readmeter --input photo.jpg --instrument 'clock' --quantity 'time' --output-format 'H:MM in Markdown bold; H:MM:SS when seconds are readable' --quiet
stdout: **8:18**
